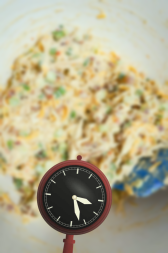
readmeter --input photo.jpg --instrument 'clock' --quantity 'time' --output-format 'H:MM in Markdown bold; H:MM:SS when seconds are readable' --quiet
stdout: **3:27**
